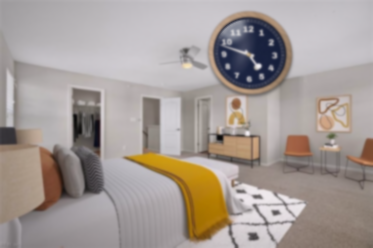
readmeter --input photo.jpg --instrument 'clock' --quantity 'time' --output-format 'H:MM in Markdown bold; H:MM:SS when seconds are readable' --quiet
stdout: **4:48**
